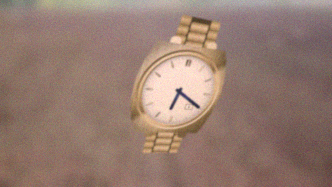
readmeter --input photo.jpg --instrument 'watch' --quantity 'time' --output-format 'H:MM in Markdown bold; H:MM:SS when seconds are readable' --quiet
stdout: **6:20**
